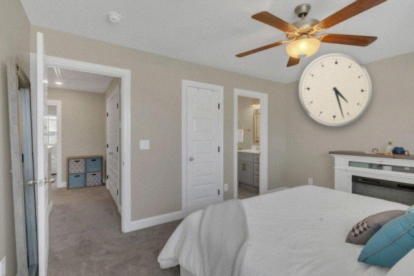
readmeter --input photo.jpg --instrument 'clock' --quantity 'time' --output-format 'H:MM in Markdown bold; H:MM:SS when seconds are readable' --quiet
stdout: **4:27**
